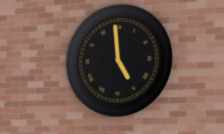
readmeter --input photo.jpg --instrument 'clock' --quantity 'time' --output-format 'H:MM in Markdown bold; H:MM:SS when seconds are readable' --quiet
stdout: **4:59**
